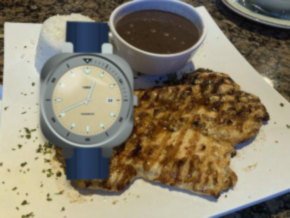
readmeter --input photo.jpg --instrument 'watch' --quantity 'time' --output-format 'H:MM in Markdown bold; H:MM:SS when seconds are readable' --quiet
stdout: **12:41**
